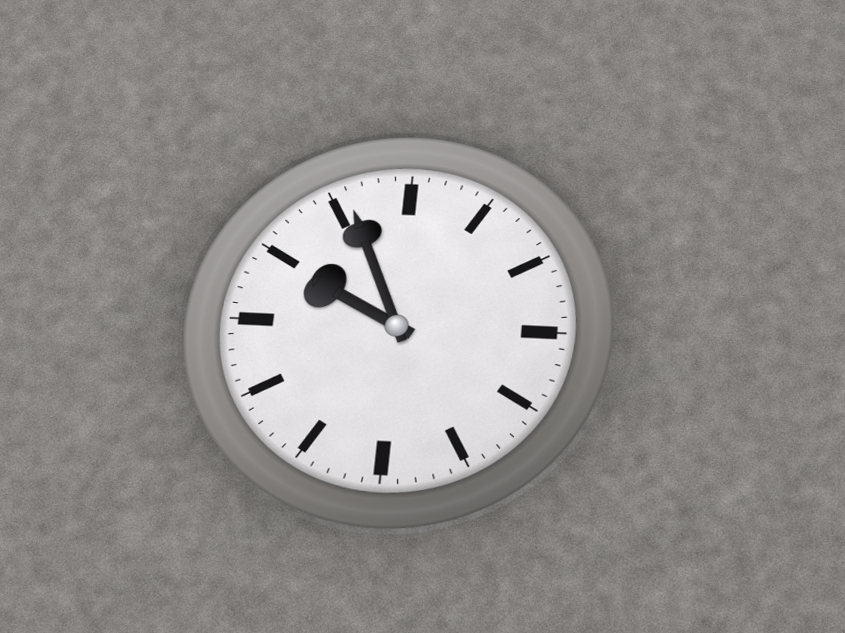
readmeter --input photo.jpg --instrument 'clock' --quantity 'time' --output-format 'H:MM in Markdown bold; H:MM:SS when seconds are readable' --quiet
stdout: **9:56**
